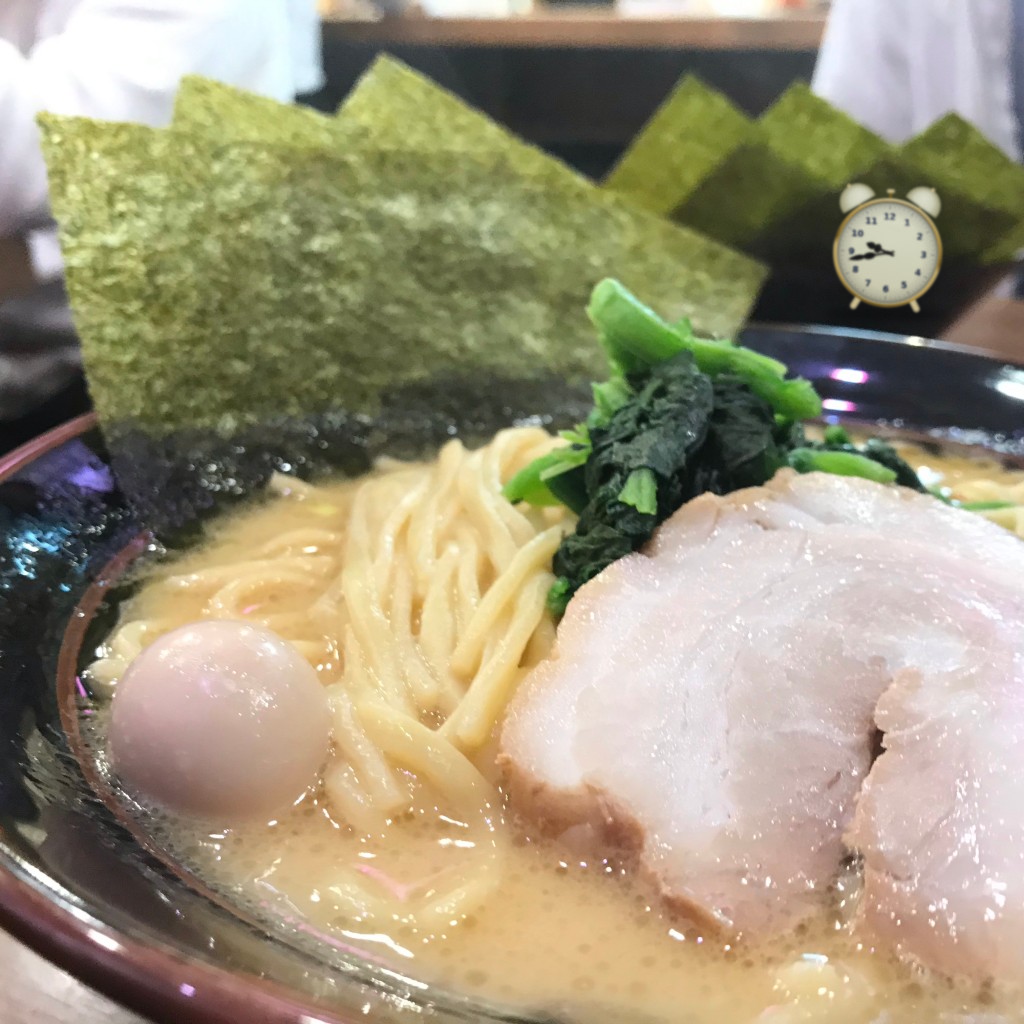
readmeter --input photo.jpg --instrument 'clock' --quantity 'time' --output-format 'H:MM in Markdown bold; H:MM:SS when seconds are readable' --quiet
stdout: **9:43**
